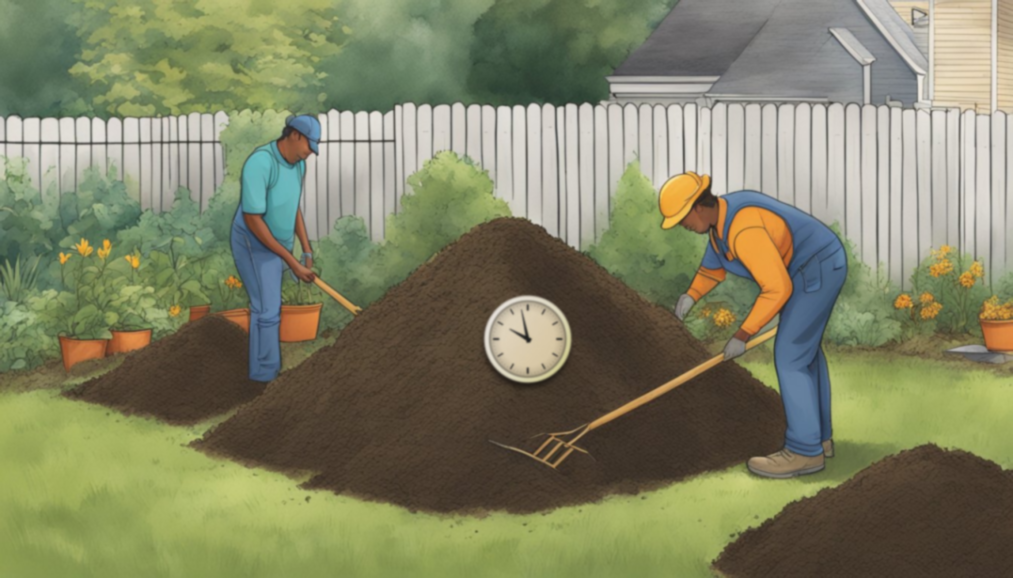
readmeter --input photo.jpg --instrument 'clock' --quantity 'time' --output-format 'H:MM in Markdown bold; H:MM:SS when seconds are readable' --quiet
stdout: **9:58**
